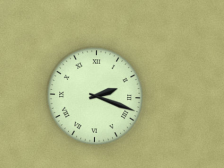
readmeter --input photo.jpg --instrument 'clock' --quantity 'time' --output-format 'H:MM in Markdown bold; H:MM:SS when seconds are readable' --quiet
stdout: **2:18**
